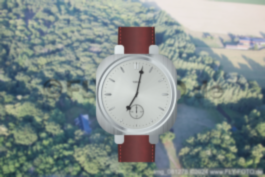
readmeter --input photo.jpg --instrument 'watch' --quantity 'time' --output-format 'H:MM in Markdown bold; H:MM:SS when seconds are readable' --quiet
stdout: **7:02**
